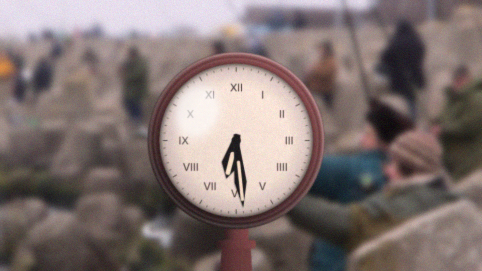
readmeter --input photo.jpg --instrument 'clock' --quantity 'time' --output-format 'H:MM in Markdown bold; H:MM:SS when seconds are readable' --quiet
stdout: **6:29**
